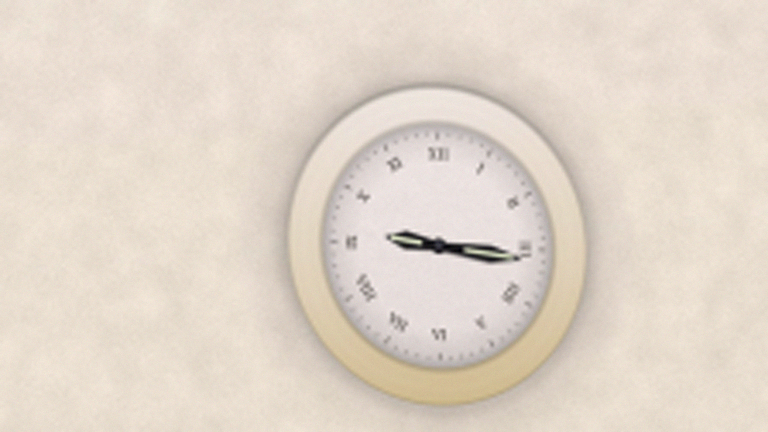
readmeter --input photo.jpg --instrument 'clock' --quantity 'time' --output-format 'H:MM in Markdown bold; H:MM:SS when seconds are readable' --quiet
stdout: **9:16**
